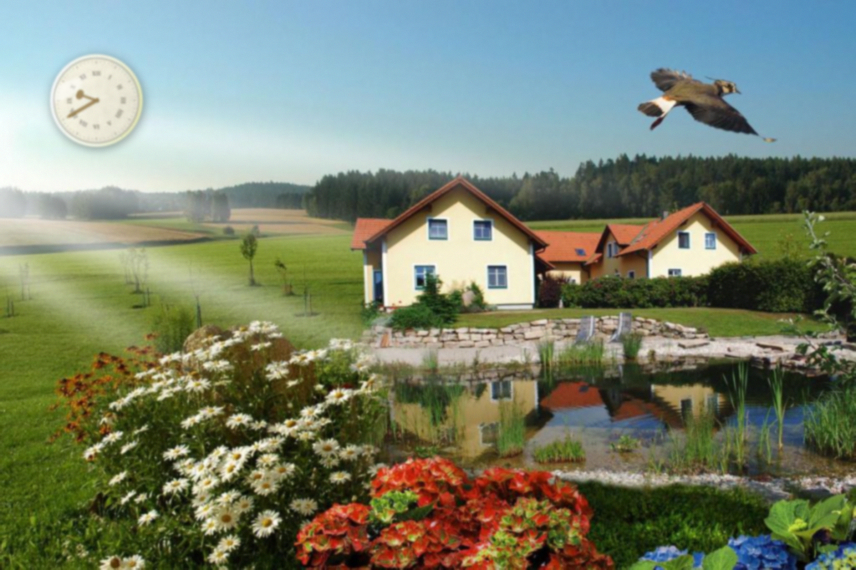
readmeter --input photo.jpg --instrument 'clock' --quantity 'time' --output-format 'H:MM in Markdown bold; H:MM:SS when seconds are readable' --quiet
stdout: **9:40**
